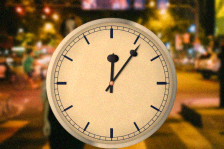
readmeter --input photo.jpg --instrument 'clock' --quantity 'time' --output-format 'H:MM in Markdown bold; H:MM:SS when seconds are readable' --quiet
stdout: **12:06**
